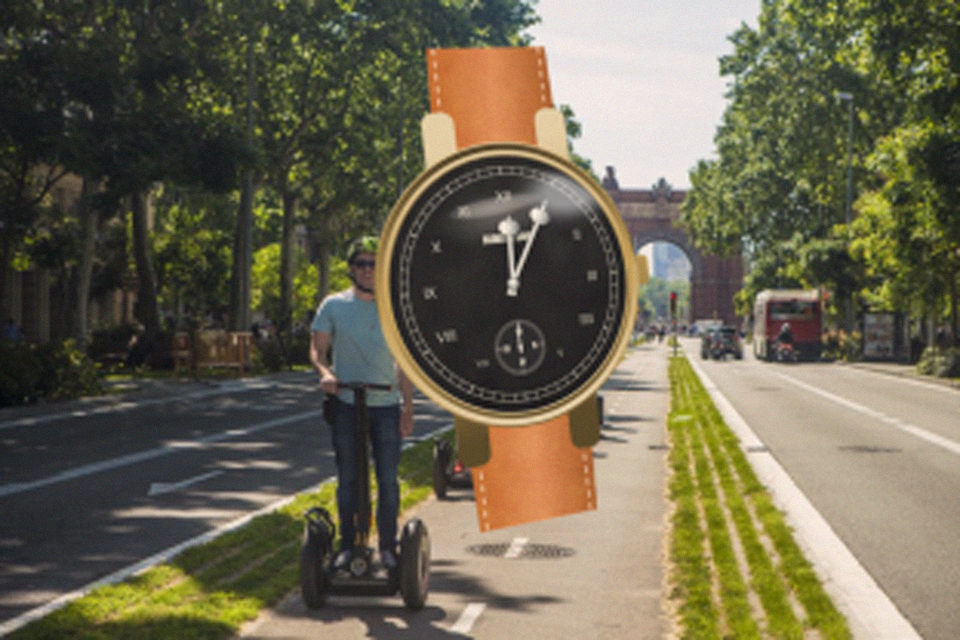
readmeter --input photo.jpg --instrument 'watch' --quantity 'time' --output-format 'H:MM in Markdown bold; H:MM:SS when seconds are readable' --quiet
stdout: **12:05**
